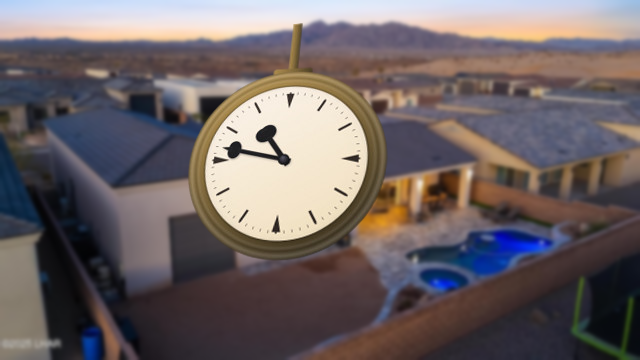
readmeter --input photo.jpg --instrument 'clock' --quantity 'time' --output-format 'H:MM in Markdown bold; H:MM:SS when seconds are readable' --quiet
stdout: **10:47**
